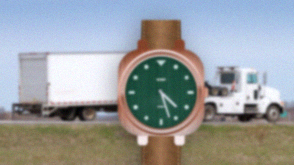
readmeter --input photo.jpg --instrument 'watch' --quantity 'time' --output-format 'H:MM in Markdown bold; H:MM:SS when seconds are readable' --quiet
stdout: **4:27**
